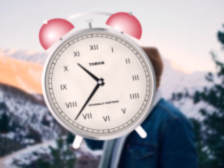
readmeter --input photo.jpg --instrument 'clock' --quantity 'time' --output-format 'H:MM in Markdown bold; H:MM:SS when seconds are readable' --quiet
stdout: **10:37**
